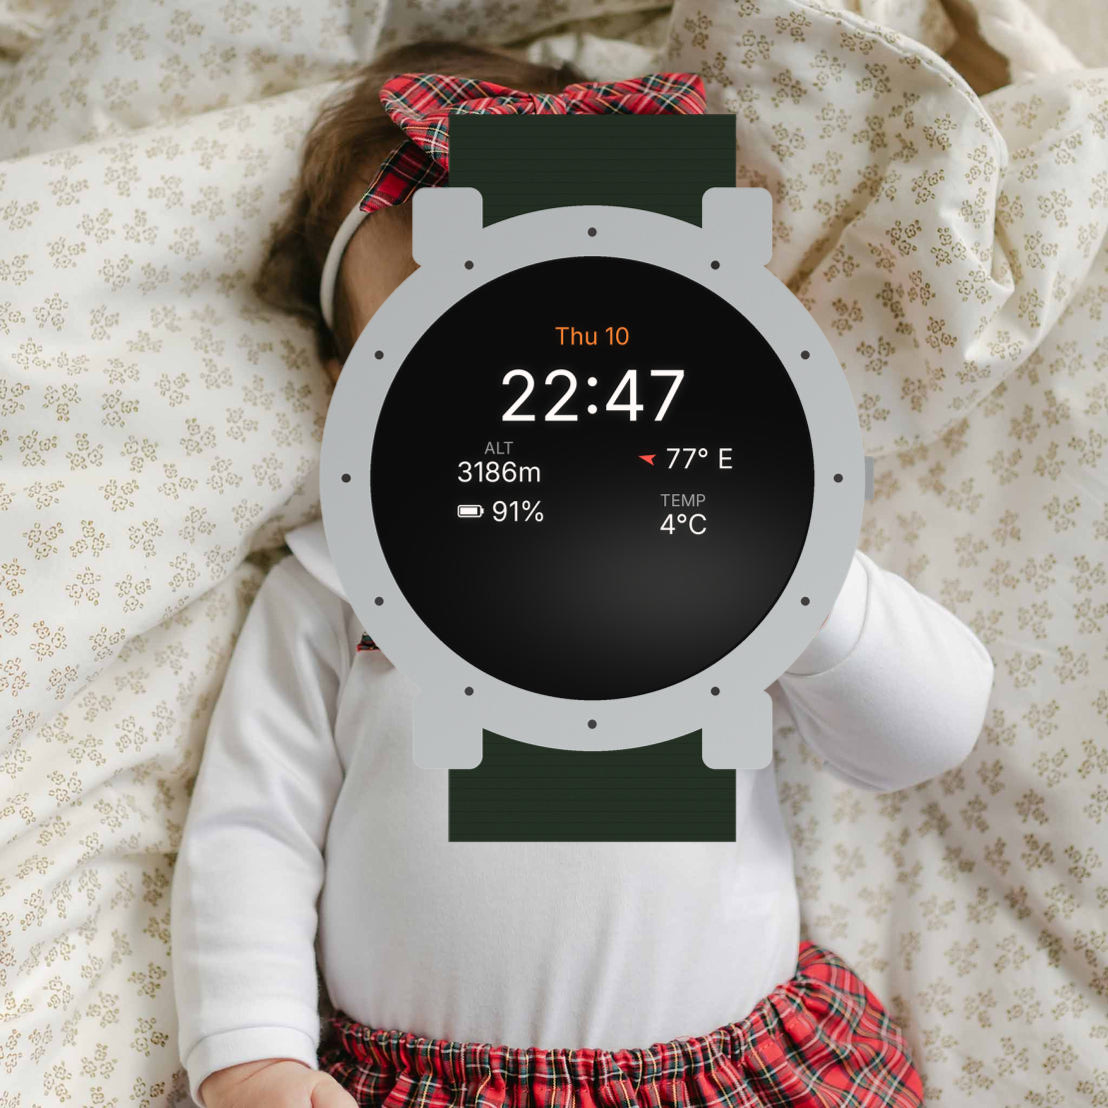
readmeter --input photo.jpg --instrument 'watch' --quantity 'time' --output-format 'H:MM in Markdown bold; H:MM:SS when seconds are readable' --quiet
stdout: **22:47**
